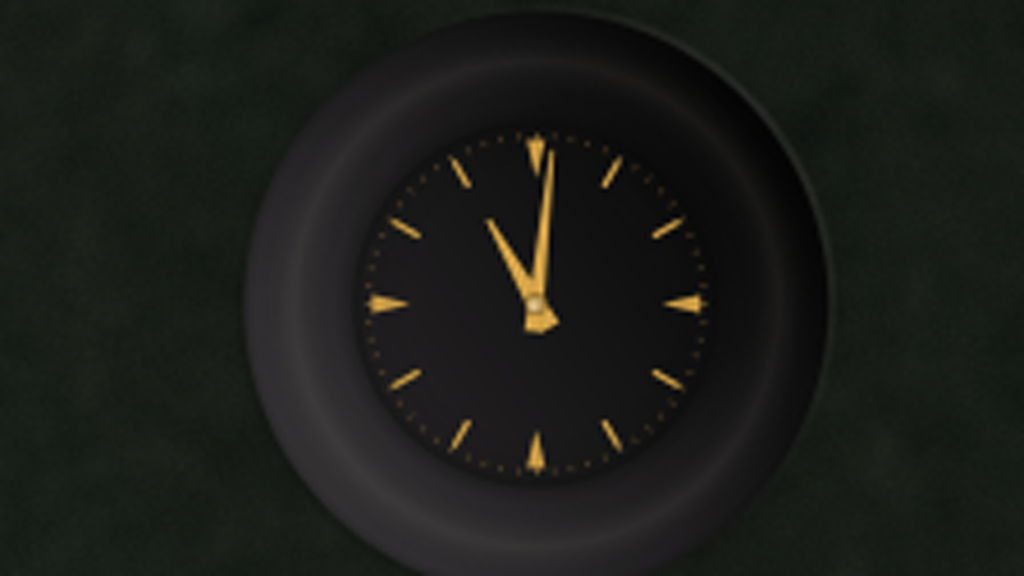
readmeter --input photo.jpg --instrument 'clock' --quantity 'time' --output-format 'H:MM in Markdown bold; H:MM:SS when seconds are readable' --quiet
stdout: **11:01**
